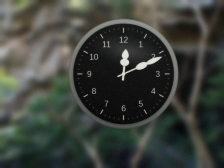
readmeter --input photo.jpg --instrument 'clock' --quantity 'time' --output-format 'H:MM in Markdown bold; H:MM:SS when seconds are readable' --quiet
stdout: **12:11**
